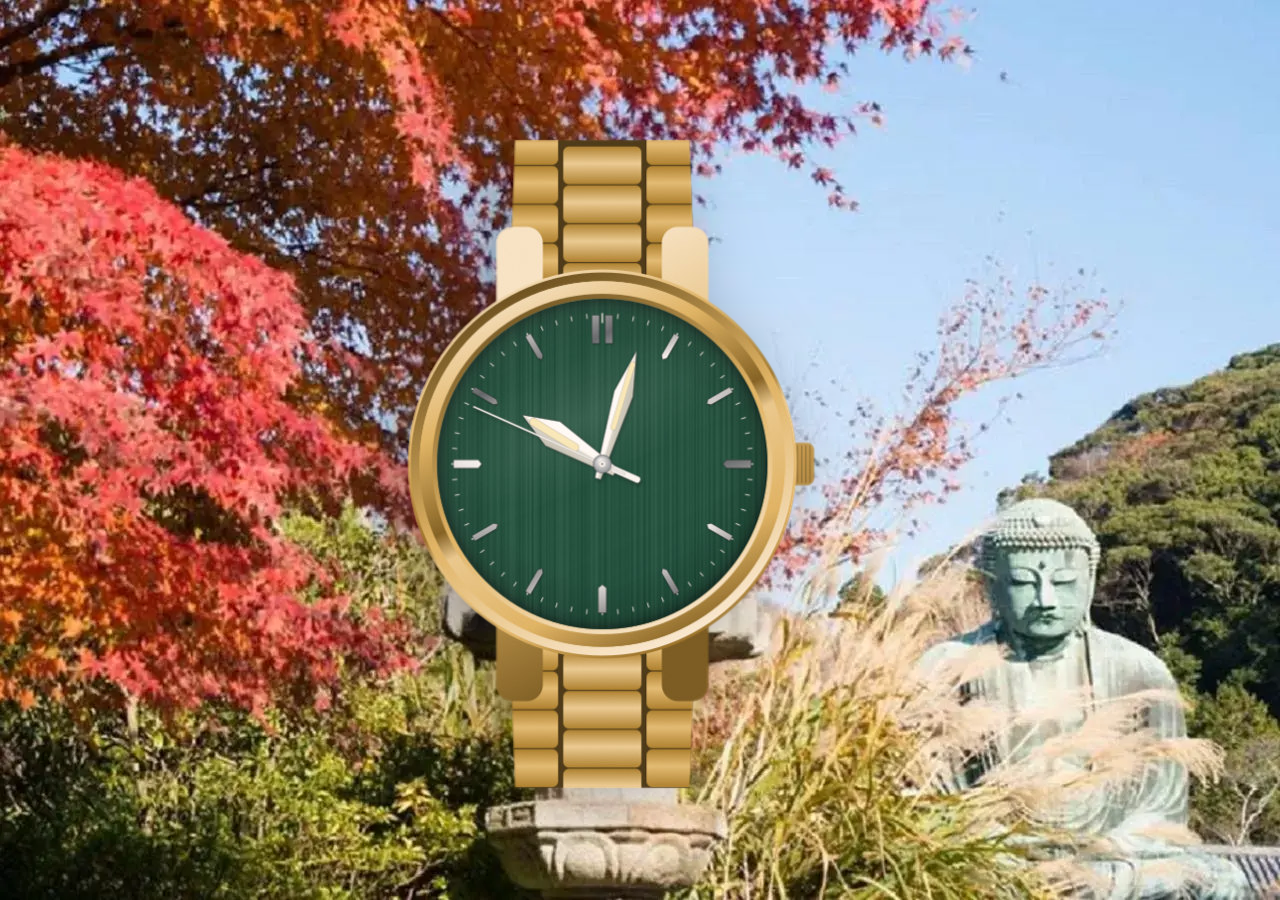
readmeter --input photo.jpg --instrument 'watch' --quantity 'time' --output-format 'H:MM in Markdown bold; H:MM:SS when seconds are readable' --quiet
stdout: **10:02:49**
